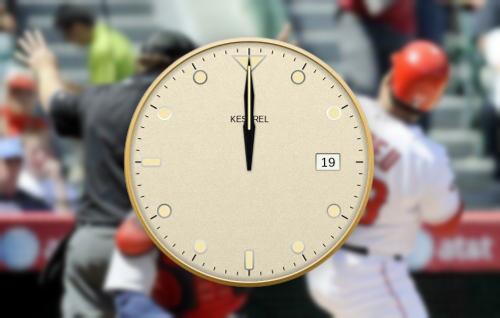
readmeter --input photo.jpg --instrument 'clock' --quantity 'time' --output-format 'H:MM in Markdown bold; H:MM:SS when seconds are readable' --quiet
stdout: **12:00**
